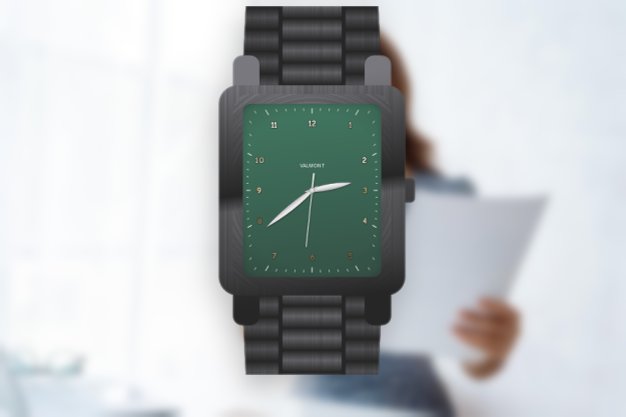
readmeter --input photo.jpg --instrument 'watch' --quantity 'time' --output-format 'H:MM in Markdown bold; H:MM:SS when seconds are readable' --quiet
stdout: **2:38:31**
